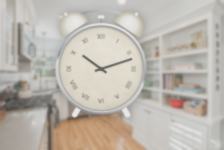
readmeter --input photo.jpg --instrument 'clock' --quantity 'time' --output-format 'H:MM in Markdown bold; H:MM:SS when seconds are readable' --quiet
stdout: **10:12**
